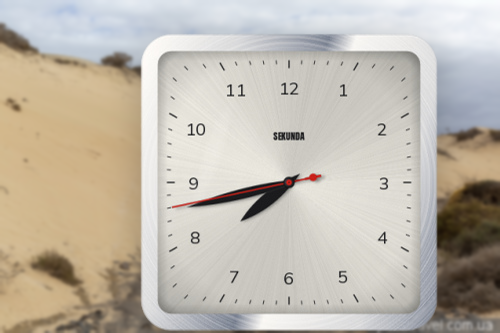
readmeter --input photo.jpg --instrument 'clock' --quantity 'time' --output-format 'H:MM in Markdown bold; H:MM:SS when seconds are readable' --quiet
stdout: **7:42:43**
